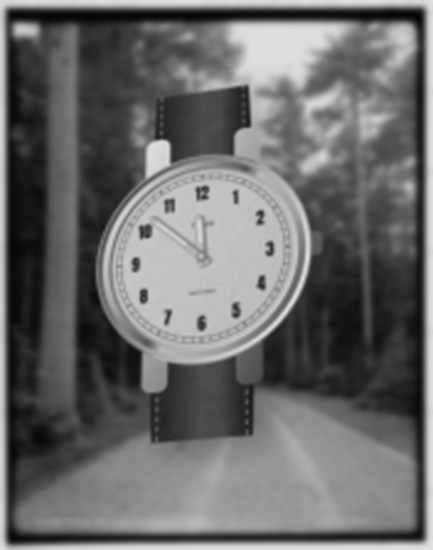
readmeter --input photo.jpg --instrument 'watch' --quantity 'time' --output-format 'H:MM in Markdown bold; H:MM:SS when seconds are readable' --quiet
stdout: **11:52**
